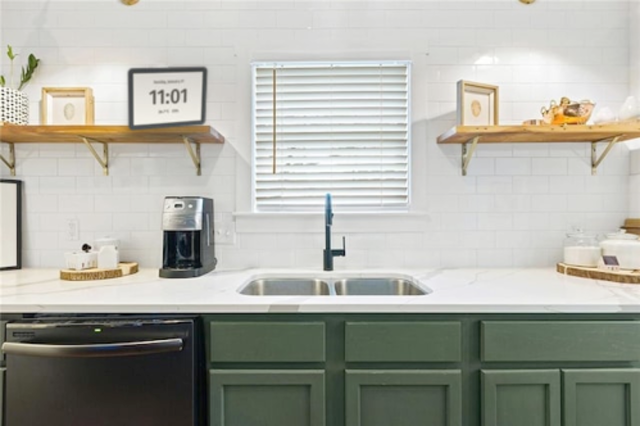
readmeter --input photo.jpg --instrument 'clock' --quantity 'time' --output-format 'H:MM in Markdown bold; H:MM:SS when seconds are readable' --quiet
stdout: **11:01**
